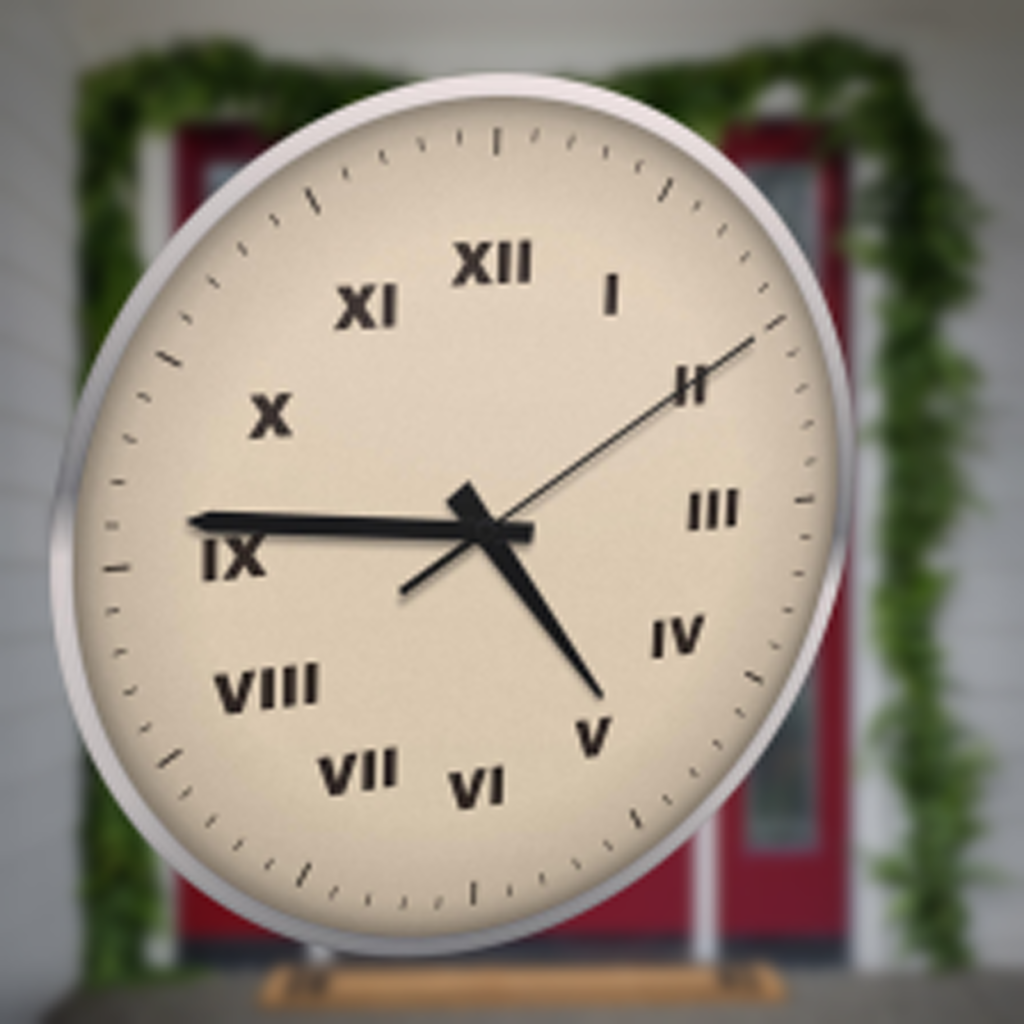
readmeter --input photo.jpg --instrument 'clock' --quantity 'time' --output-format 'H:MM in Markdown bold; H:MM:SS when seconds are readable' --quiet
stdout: **4:46:10**
